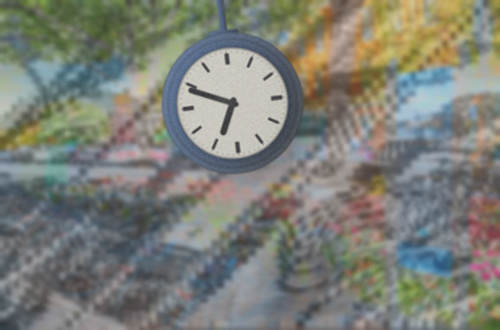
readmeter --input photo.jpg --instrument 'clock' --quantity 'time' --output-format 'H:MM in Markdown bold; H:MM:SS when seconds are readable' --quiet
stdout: **6:49**
